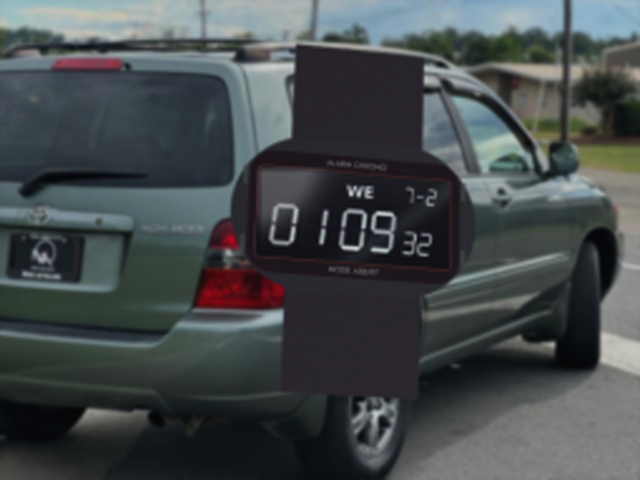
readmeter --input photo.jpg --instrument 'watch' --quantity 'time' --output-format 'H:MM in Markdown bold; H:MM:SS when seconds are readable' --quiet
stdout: **1:09:32**
